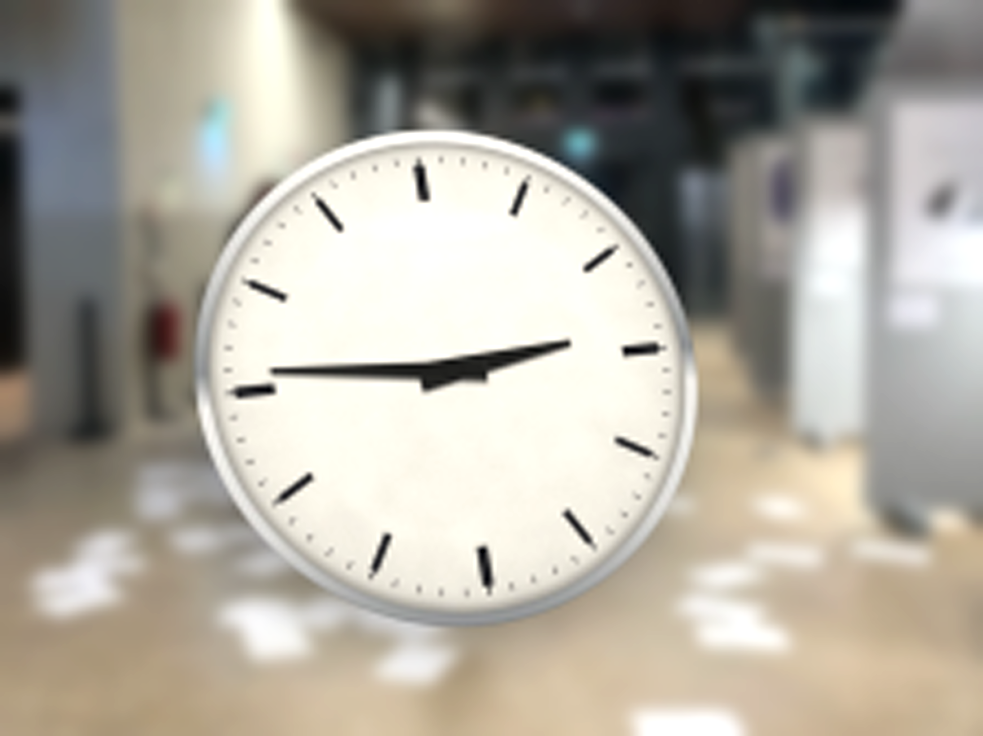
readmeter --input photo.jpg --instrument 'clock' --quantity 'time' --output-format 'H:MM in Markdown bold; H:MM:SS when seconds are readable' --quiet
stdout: **2:46**
